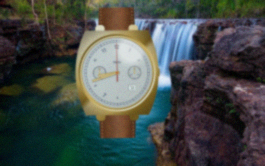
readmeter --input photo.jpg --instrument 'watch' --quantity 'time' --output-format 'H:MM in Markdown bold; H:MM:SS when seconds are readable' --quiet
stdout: **8:42**
